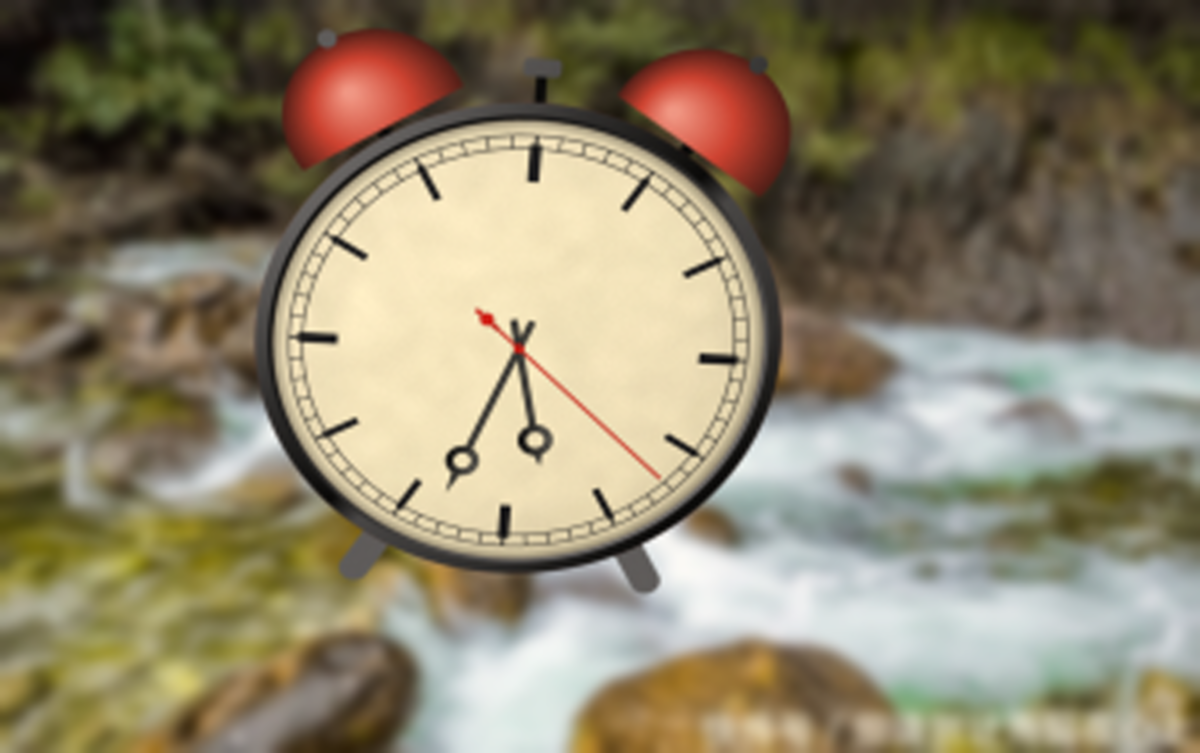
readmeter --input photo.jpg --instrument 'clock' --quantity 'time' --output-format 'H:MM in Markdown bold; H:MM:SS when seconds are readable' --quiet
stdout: **5:33:22**
